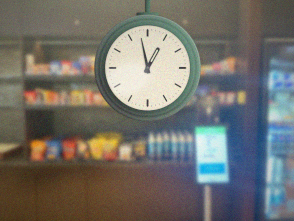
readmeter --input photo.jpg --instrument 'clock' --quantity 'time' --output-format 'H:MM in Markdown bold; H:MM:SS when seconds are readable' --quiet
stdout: **12:58**
